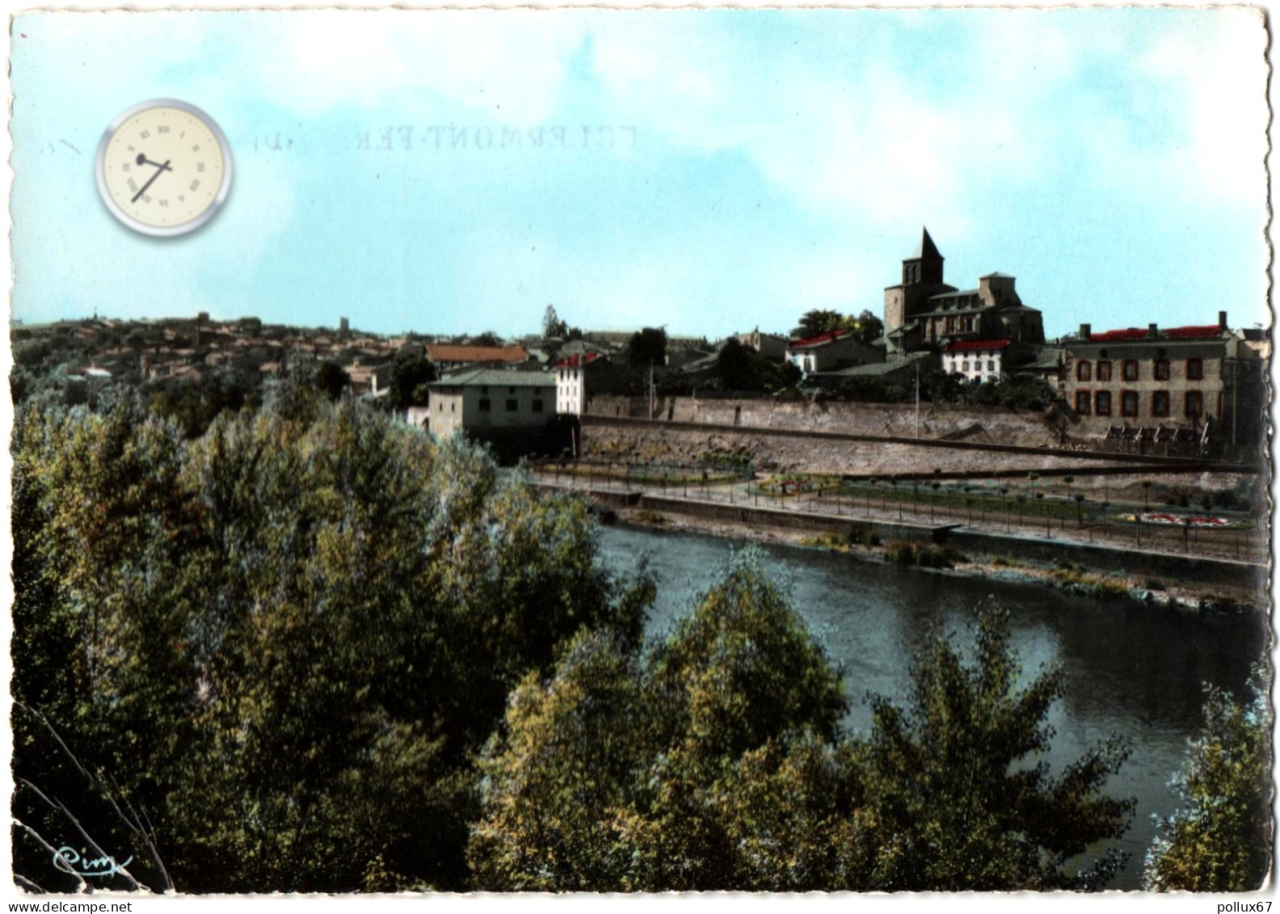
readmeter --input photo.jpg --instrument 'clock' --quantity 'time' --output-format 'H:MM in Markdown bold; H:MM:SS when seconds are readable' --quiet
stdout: **9:37**
